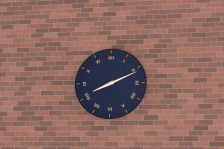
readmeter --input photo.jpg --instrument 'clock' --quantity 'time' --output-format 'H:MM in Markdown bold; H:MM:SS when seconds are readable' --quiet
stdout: **8:11**
